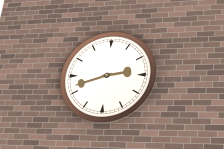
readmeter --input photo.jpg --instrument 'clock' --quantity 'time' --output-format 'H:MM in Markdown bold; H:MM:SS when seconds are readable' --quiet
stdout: **2:42**
